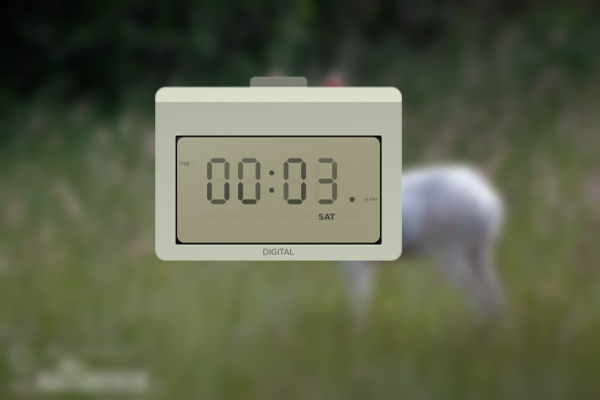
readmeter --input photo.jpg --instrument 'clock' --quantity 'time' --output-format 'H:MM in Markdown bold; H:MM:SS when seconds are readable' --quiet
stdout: **0:03**
